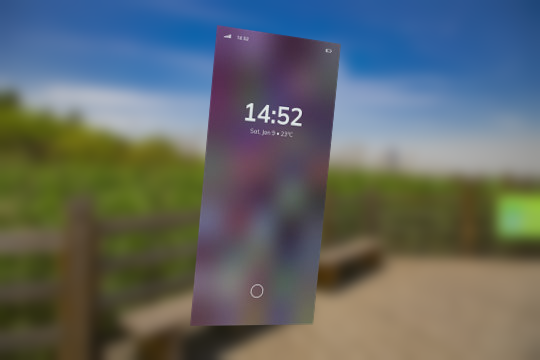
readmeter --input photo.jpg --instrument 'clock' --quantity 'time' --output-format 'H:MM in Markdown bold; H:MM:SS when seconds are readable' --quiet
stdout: **14:52**
